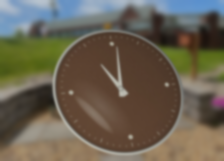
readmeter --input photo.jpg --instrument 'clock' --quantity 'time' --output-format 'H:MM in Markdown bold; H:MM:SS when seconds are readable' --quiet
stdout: **11:01**
